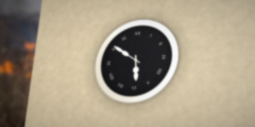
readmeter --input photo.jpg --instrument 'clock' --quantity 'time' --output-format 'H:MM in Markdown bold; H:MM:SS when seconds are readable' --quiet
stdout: **5:51**
